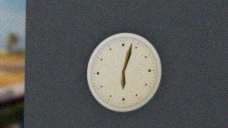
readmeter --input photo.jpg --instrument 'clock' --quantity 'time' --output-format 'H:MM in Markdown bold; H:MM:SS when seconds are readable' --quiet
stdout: **6:03**
